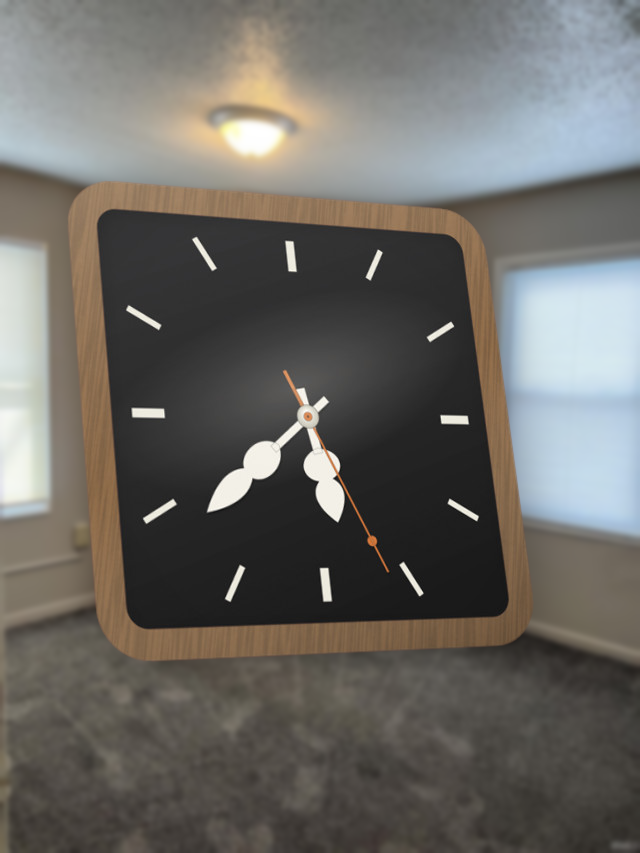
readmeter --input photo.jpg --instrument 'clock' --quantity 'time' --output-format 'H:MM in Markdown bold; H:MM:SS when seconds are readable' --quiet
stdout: **5:38:26**
